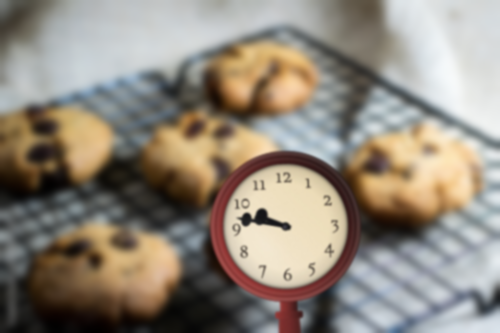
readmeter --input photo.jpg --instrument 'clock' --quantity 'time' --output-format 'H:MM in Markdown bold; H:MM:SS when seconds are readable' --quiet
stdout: **9:47**
